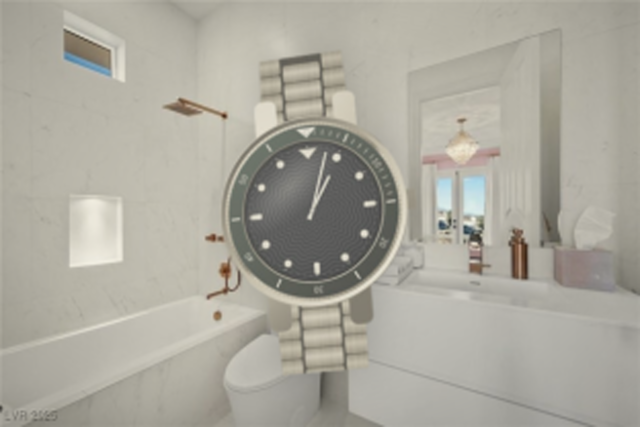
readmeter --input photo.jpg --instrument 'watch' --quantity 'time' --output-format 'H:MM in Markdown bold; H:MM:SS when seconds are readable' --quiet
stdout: **1:03**
